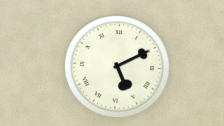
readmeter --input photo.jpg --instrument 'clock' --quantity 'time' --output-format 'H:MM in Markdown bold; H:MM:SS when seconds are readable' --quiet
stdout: **5:10**
